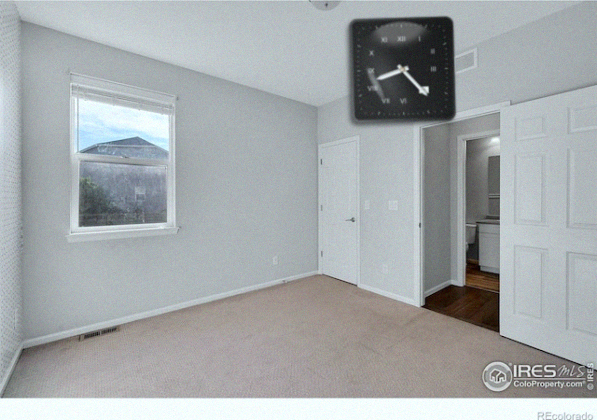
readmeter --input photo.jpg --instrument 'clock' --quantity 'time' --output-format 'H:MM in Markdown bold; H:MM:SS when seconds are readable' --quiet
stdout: **8:23**
